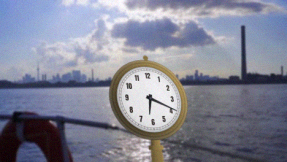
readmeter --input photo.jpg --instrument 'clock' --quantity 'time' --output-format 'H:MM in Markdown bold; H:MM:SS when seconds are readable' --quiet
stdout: **6:19**
